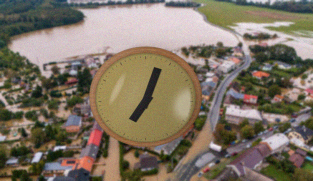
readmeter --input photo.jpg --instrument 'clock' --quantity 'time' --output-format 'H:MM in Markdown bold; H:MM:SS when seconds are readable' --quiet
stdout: **7:03**
